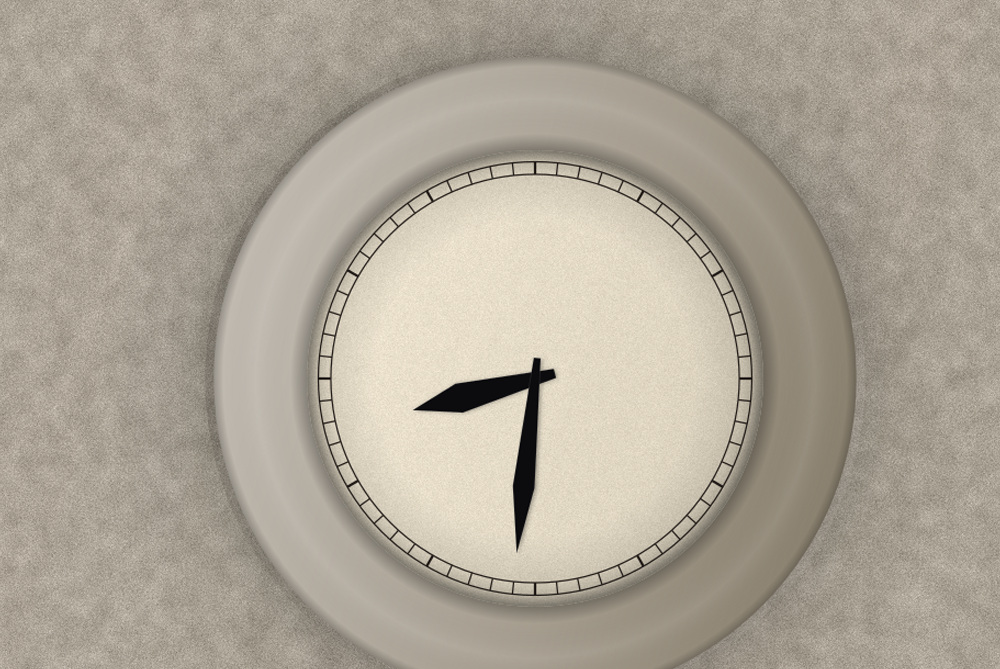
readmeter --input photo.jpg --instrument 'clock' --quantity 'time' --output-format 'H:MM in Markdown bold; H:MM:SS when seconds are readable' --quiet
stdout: **8:31**
